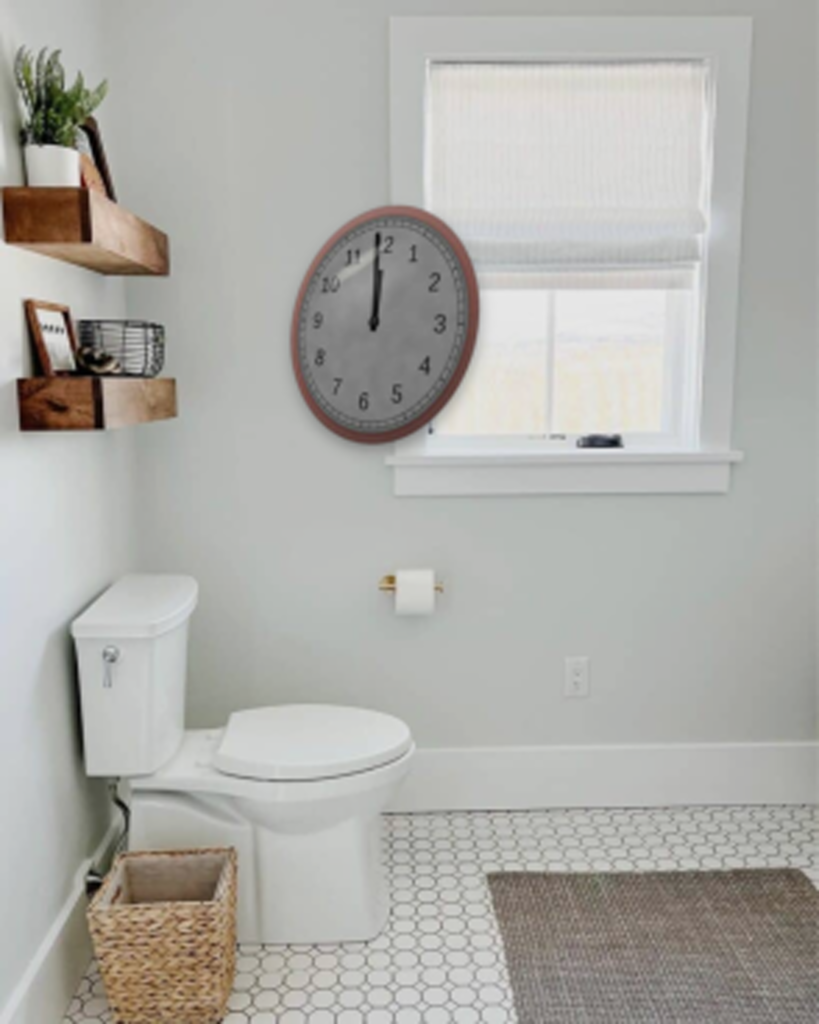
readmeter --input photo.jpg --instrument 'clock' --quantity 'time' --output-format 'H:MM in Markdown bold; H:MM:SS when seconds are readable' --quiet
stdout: **11:59**
